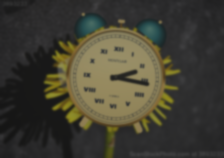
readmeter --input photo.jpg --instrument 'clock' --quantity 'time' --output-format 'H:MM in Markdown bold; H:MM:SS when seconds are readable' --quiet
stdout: **2:16**
